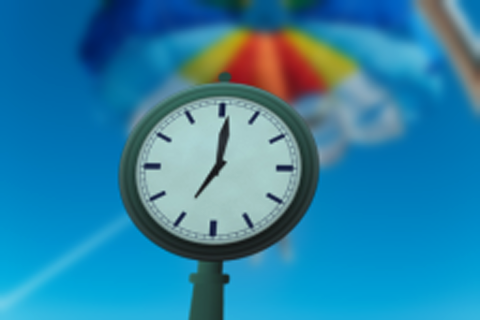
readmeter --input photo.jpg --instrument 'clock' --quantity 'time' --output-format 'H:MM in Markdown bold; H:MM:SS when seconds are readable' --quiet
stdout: **7:01**
